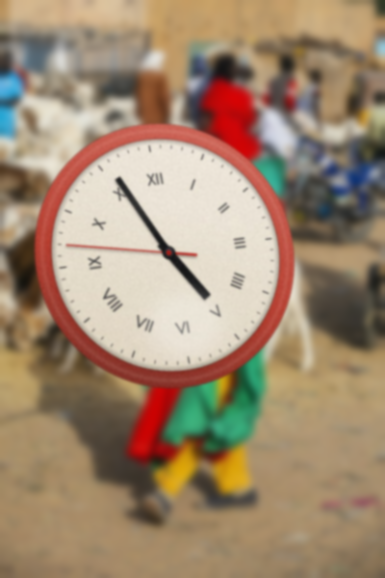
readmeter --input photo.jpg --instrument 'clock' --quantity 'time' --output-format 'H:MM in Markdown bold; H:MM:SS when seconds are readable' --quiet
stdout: **4:55:47**
